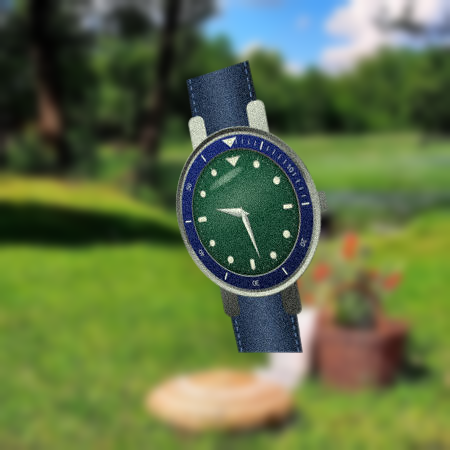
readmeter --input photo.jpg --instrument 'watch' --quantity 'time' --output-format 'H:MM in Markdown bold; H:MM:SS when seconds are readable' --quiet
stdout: **9:28**
